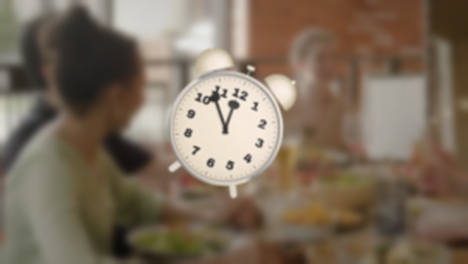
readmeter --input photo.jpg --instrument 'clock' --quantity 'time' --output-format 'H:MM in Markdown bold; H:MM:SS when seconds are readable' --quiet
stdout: **11:53**
